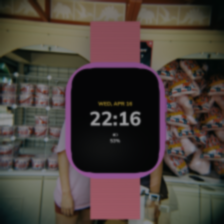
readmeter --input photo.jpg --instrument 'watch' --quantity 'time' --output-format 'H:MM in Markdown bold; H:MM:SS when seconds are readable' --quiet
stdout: **22:16**
